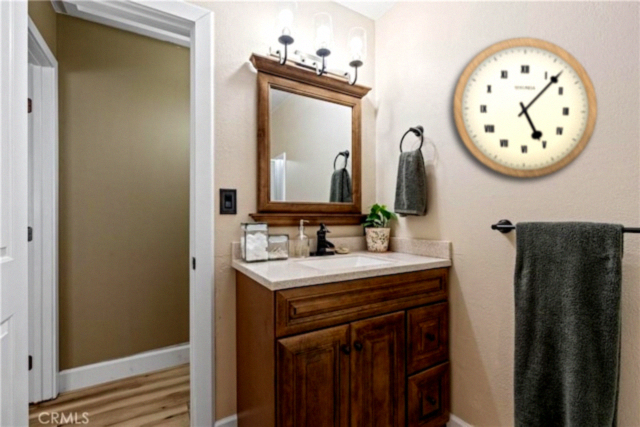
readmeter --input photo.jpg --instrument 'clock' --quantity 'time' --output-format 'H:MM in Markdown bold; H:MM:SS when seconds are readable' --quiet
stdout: **5:07**
